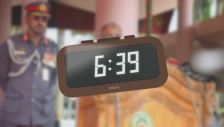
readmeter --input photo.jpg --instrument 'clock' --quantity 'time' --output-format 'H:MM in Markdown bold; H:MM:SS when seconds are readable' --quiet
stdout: **6:39**
